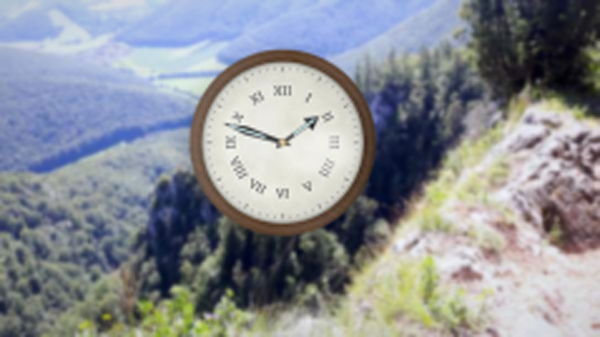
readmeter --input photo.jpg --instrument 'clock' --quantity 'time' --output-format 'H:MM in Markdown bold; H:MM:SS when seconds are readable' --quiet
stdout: **1:48**
